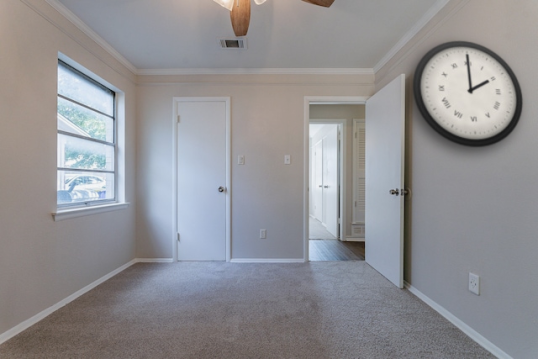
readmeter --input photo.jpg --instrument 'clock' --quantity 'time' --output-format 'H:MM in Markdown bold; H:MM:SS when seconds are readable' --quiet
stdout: **2:00**
